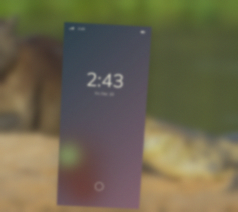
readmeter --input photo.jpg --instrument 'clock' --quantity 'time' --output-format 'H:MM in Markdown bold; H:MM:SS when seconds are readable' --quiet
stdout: **2:43**
